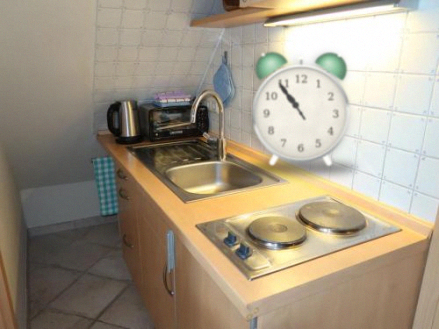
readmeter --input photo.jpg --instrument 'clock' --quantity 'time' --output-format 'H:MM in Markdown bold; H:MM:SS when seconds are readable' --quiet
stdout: **10:54**
